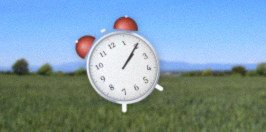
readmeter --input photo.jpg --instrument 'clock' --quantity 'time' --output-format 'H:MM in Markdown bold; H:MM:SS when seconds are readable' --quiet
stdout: **2:10**
